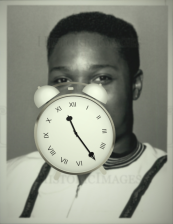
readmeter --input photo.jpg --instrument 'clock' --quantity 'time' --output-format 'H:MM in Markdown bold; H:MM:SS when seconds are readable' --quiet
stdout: **11:25**
